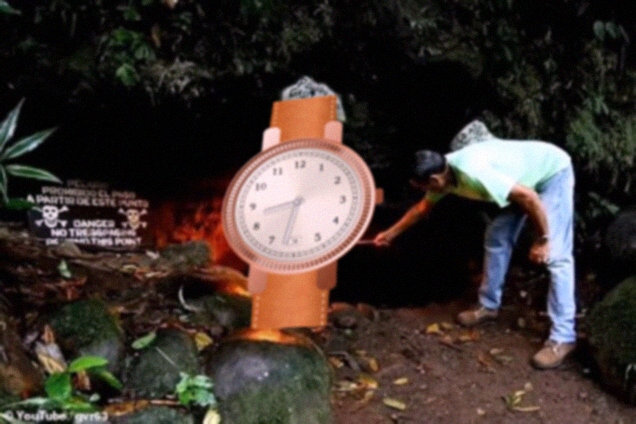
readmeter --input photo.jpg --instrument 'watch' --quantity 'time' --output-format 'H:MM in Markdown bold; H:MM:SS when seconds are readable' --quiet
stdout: **8:32**
